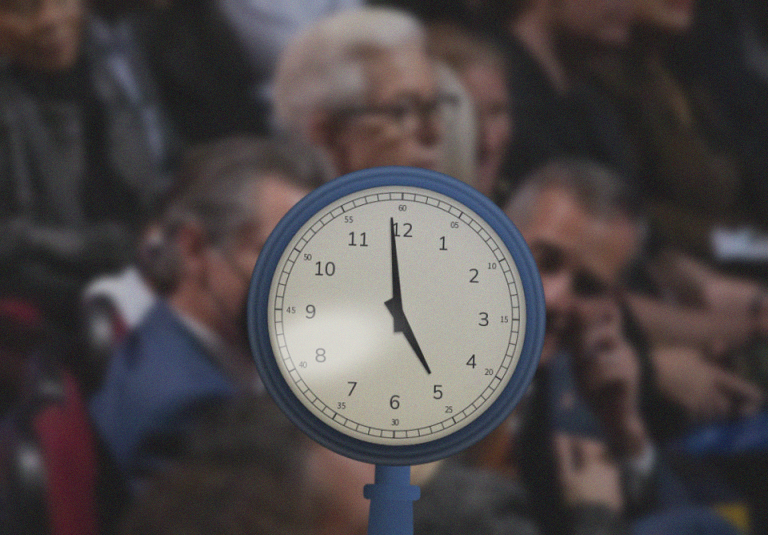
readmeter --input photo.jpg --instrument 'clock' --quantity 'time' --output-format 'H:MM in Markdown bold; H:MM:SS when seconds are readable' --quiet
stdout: **4:59**
